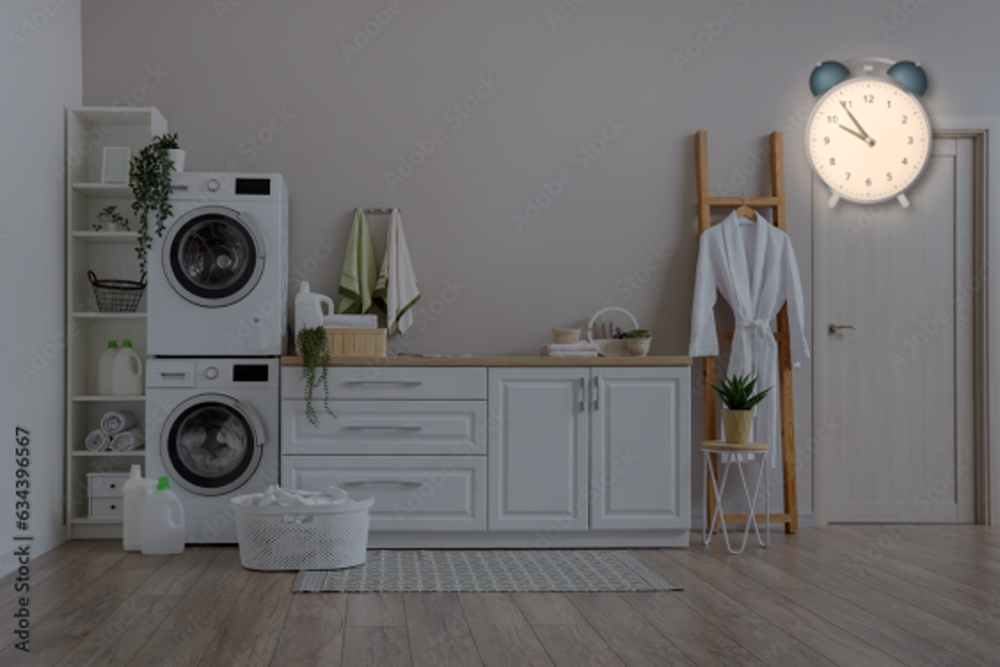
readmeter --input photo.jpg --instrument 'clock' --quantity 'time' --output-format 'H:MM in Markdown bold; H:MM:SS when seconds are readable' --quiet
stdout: **9:54**
